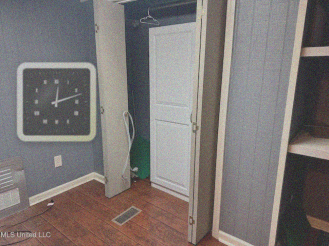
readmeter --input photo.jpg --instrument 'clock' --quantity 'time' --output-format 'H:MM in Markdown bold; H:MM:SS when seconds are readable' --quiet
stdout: **12:12**
